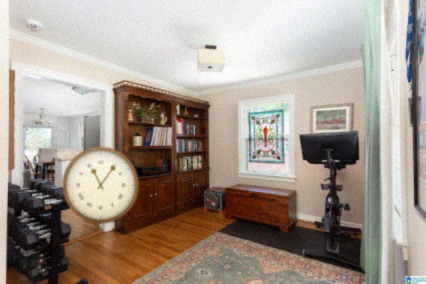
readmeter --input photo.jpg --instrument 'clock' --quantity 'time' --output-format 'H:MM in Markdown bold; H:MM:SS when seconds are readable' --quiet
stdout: **11:06**
